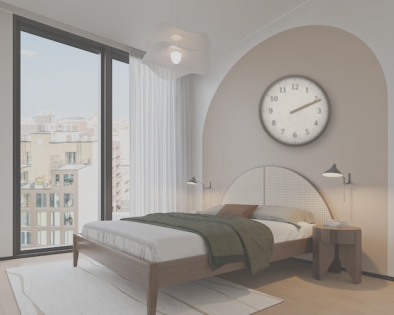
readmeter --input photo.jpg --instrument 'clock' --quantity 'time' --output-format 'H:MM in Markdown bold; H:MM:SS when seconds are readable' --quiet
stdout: **2:11**
